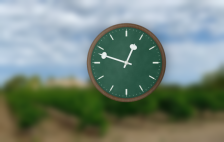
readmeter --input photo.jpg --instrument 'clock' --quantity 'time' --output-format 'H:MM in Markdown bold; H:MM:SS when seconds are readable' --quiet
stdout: **12:48**
